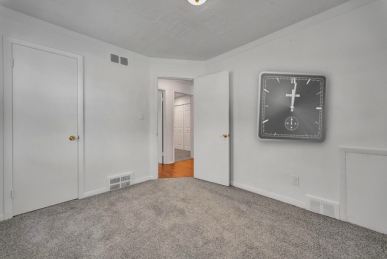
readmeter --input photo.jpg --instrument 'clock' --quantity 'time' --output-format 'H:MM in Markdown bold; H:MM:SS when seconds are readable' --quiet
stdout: **12:01**
